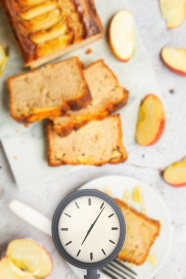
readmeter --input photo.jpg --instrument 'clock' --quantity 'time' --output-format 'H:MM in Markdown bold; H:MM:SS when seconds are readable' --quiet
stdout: **7:06**
